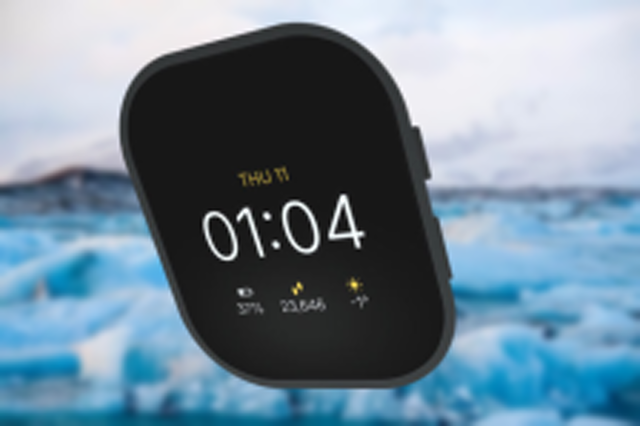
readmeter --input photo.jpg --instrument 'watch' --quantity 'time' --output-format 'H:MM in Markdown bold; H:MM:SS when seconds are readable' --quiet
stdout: **1:04**
